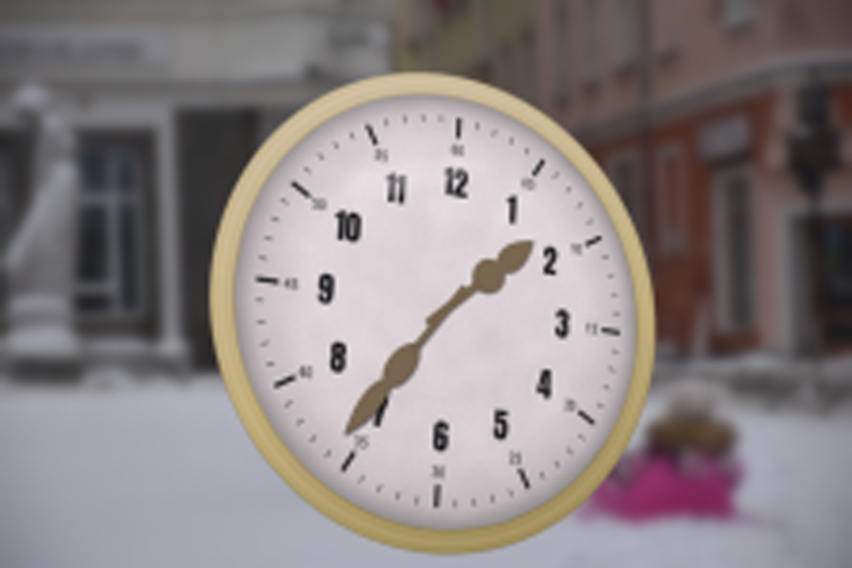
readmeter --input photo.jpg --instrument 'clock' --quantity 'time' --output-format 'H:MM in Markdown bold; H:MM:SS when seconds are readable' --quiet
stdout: **1:36**
